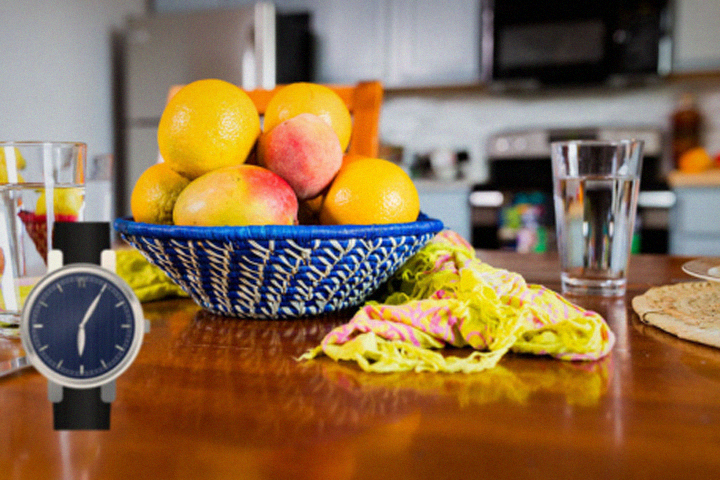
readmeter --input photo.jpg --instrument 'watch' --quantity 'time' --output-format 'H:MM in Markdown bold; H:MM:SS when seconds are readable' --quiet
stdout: **6:05**
